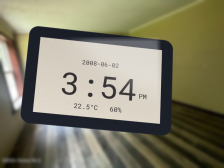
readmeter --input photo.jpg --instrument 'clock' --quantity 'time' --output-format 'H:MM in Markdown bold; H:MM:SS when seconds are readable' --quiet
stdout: **3:54**
